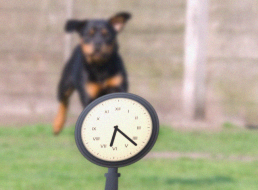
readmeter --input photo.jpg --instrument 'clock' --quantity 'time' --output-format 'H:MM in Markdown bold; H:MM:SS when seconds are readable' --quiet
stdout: **6:22**
